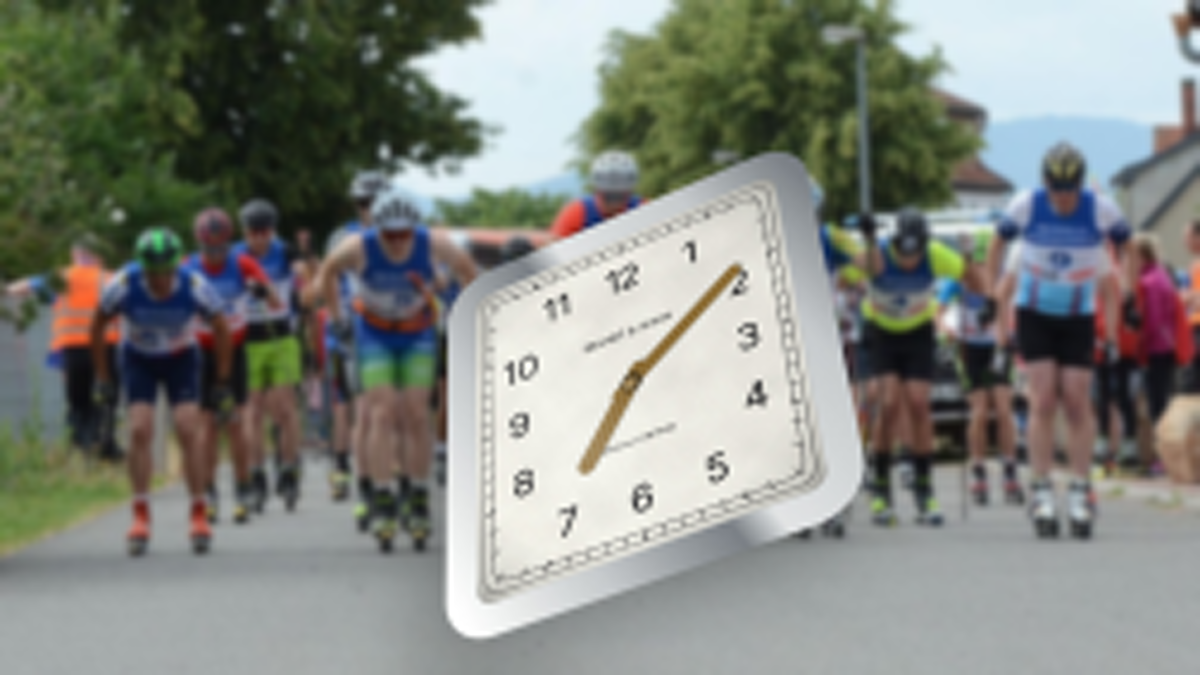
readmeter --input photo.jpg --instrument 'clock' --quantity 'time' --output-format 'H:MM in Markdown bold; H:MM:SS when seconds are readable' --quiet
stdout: **7:09**
